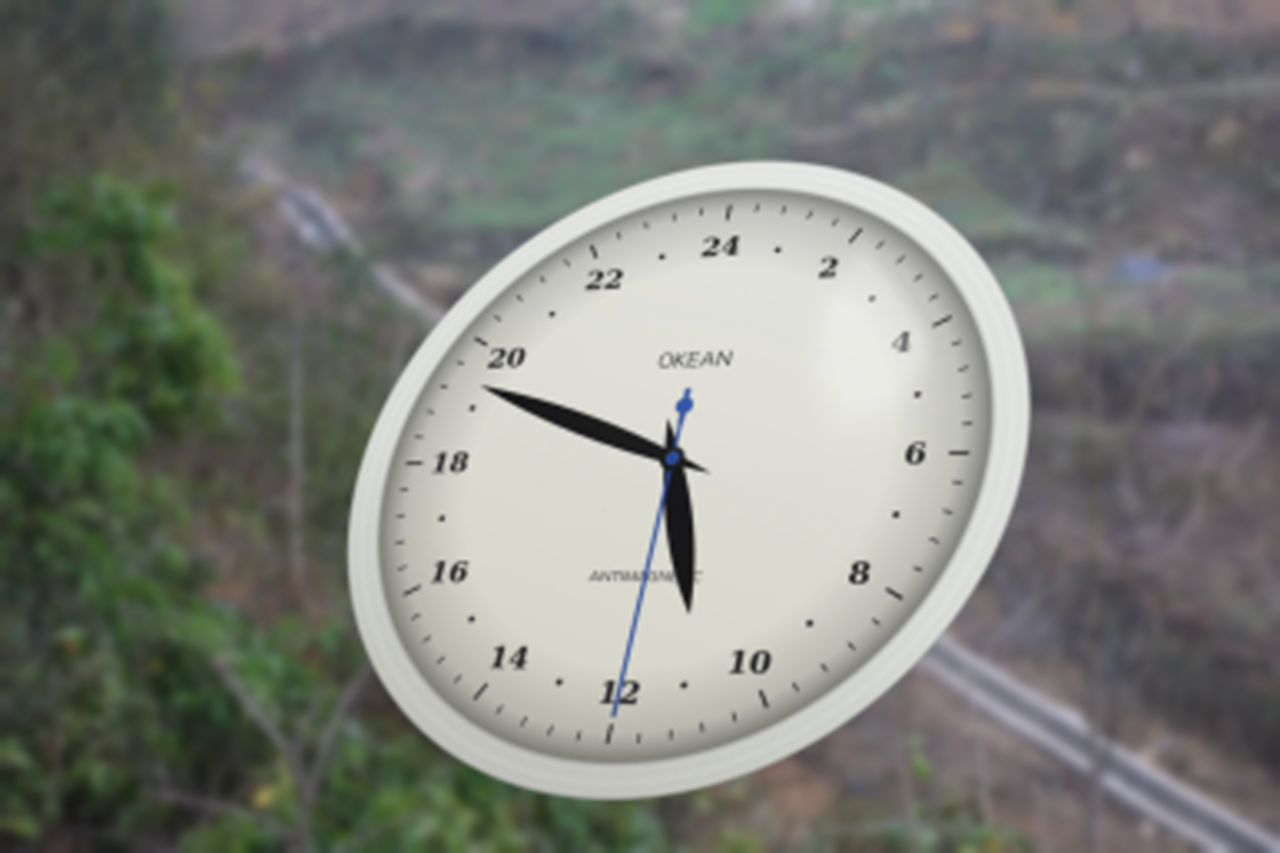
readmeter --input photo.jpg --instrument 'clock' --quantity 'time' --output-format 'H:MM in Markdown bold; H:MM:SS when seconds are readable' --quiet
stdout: **10:48:30**
